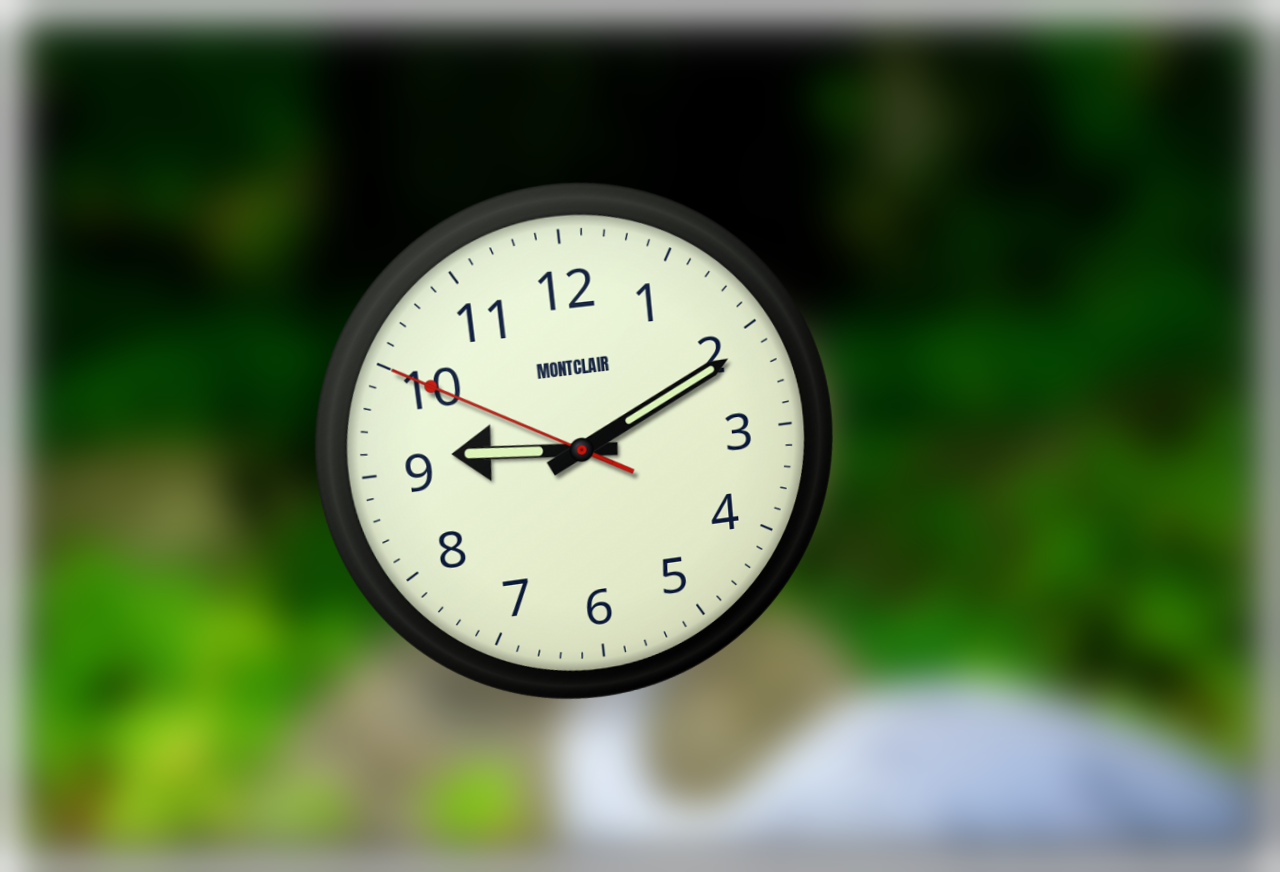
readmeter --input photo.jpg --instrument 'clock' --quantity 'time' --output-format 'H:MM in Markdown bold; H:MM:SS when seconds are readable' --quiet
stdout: **9:10:50**
